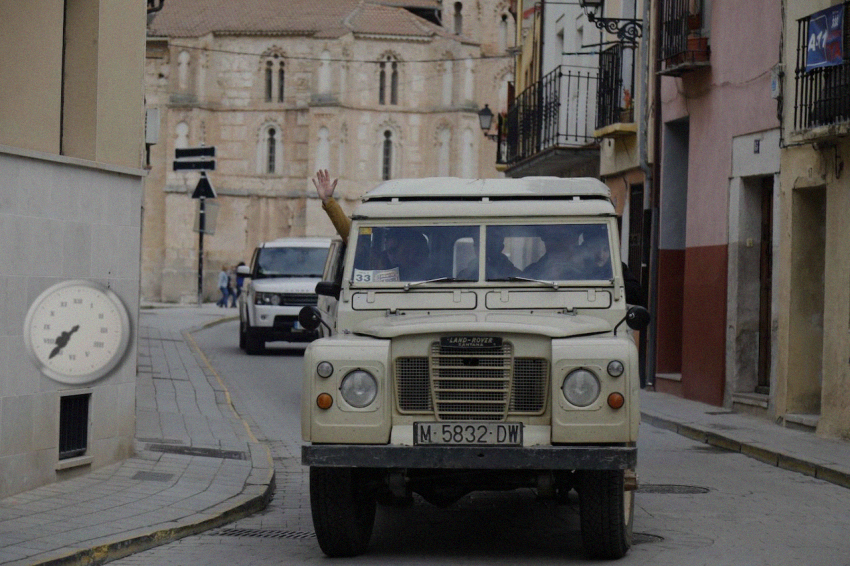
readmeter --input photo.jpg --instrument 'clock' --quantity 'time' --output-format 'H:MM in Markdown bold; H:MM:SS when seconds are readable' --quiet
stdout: **7:36**
